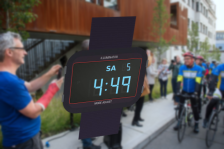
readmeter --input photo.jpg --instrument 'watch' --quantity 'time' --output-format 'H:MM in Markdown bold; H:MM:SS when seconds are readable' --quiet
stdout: **4:49**
